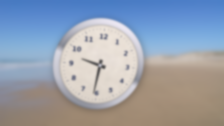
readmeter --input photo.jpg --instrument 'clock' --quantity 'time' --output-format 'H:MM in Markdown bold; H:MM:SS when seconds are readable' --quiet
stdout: **9:31**
